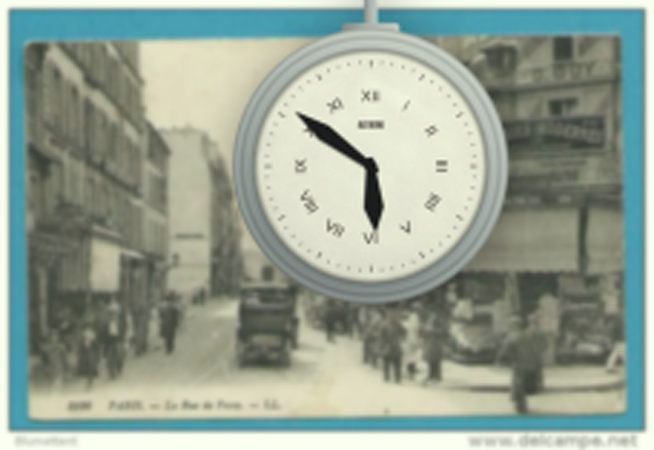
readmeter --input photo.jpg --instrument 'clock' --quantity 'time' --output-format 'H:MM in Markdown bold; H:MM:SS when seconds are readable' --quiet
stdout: **5:51**
